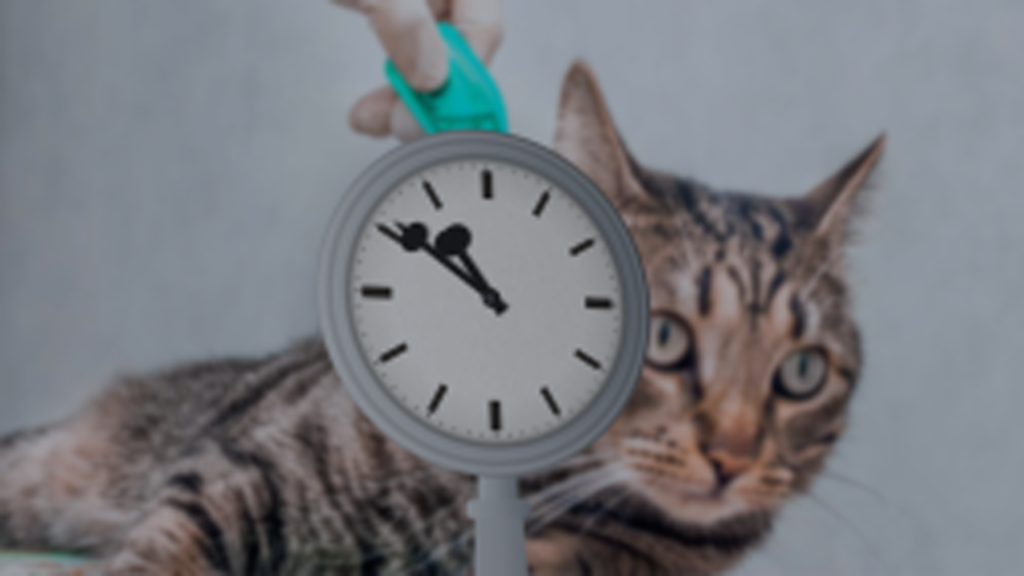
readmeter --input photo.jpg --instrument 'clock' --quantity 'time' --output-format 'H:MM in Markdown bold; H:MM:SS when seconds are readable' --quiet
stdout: **10:51**
